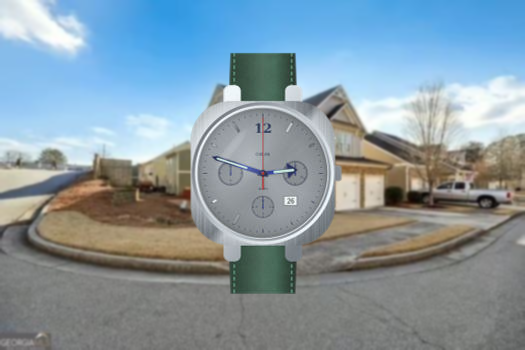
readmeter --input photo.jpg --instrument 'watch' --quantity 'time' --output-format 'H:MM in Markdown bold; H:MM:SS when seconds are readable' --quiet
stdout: **2:48**
